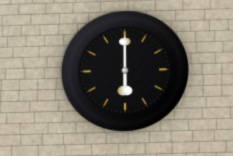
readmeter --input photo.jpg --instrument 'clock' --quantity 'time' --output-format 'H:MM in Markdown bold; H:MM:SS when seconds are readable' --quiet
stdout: **6:00**
